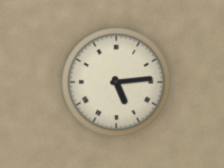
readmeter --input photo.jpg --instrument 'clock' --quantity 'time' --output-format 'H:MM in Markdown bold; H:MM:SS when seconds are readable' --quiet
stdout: **5:14**
